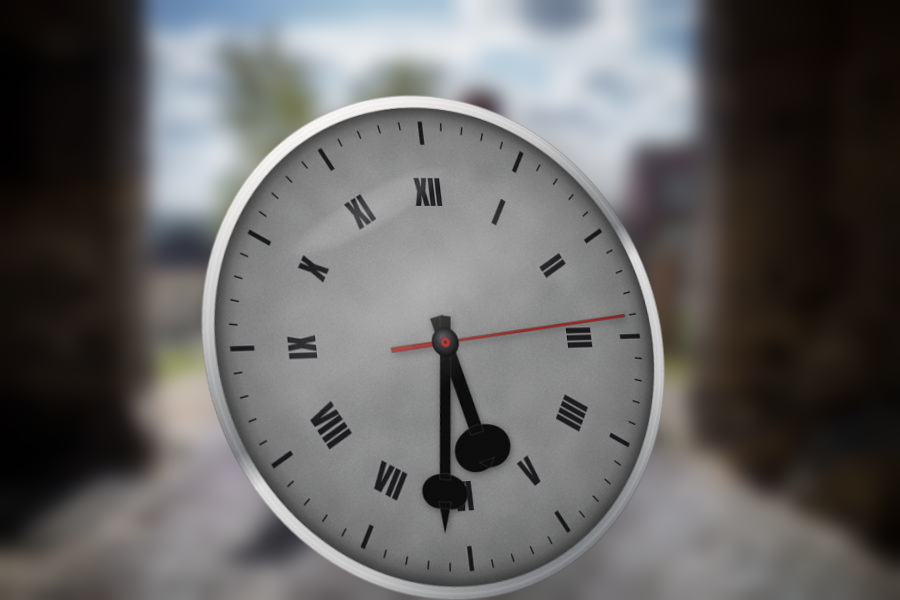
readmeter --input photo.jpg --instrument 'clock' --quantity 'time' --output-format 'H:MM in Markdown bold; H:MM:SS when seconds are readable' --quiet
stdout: **5:31:14**
